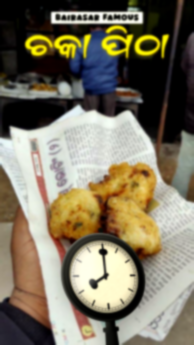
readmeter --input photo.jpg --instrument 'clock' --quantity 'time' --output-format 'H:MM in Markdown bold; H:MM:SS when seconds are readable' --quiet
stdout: **8:00**
